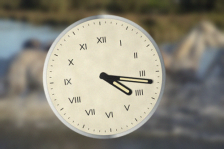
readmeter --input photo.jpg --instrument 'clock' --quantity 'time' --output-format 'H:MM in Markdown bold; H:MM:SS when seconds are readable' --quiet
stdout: **4:17**
